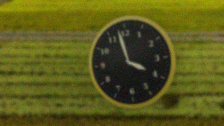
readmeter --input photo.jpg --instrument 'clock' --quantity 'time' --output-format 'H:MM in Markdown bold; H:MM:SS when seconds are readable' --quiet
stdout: **3:58**
